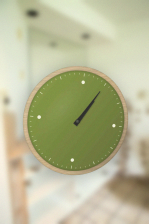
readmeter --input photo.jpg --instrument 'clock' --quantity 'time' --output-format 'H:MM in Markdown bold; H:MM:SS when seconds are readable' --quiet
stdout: **1:05**
